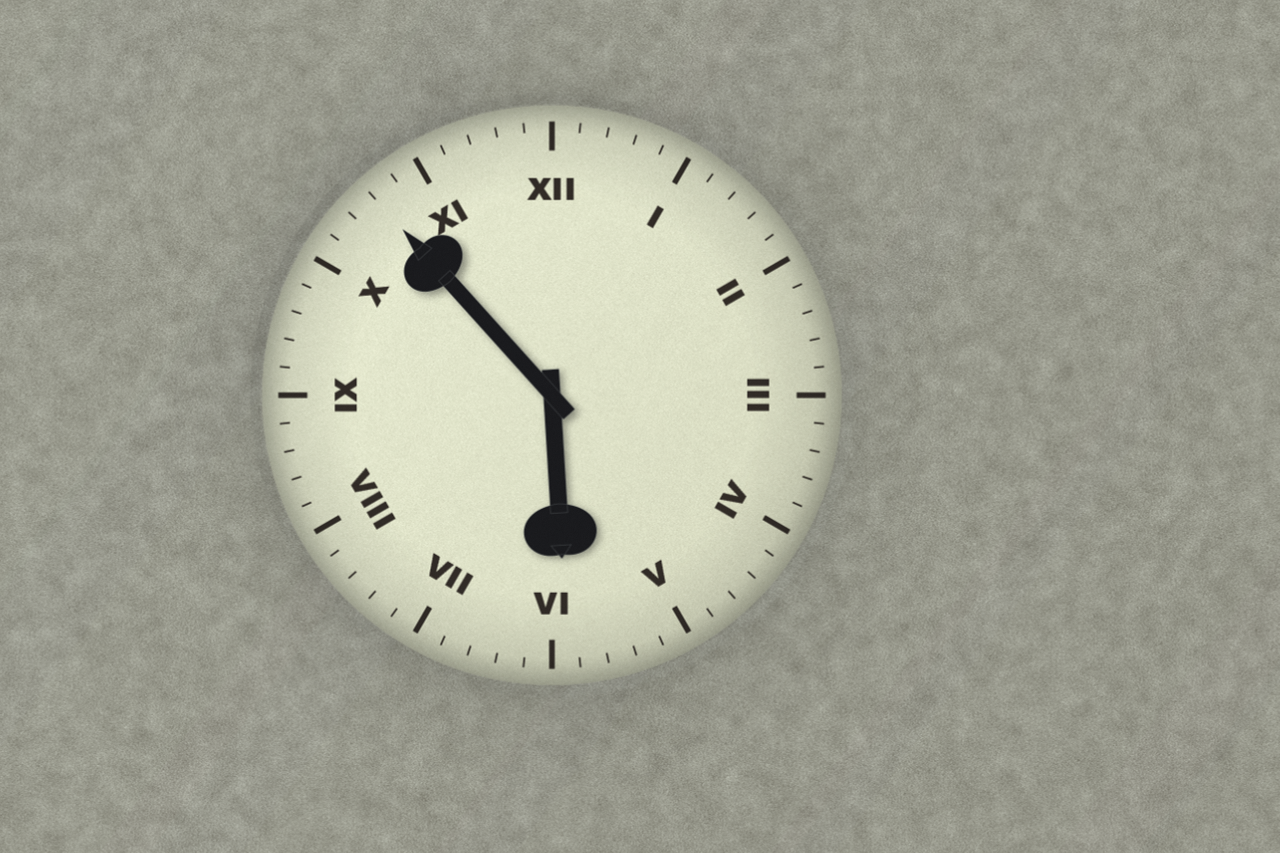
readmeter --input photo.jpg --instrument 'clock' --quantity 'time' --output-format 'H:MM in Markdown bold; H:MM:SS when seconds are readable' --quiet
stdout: **5:53**
